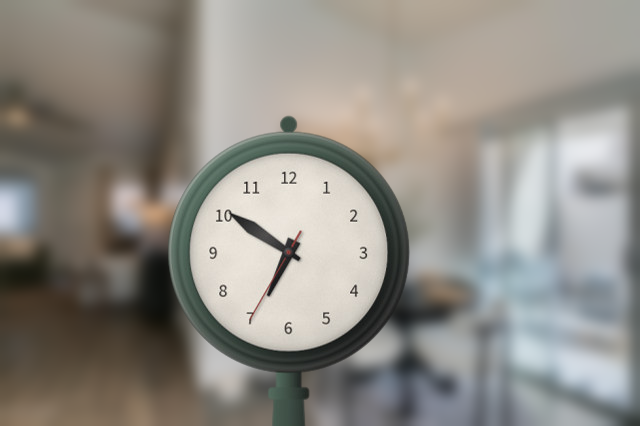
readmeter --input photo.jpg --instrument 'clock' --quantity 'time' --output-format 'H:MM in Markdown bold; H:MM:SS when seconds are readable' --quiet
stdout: **6:50:35**
